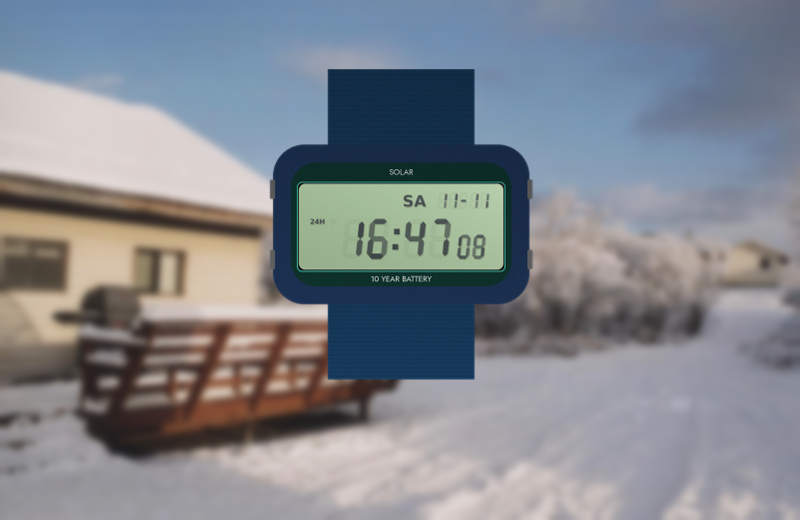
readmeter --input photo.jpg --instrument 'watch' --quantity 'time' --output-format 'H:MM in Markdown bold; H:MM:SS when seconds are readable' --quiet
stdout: **16:47:08**
